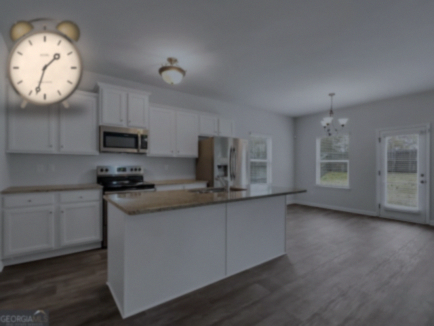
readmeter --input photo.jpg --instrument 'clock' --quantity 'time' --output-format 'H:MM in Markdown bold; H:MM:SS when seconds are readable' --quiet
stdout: **1:33**
